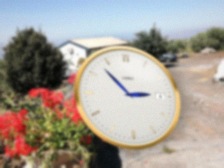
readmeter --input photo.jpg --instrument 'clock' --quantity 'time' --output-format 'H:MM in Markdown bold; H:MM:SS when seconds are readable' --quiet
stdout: **2:53**
